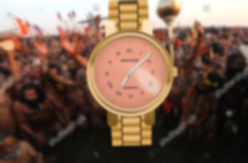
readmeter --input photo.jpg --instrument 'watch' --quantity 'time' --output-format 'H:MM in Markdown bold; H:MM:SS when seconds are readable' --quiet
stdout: **7:08**
